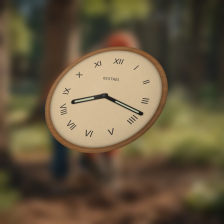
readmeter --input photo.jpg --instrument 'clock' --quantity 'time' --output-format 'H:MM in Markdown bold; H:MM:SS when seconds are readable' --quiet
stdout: **8:18**
